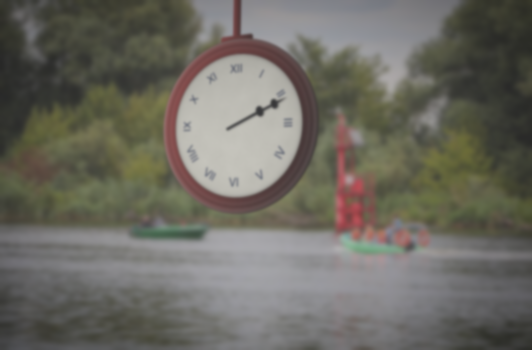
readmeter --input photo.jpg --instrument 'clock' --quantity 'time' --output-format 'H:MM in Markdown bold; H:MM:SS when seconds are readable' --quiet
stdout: **2:11**
